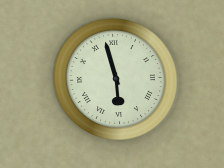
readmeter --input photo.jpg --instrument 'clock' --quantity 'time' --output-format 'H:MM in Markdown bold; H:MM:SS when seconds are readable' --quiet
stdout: **5:58**
